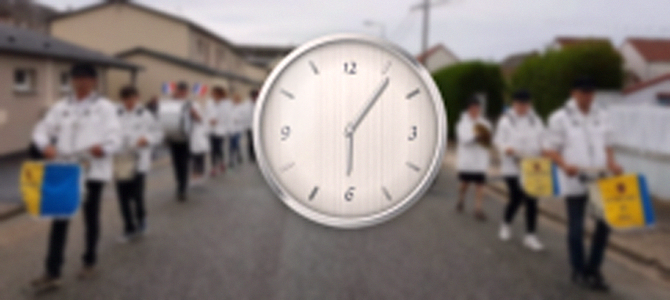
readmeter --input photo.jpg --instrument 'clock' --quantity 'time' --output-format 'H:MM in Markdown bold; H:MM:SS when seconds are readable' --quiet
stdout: **6:06**
